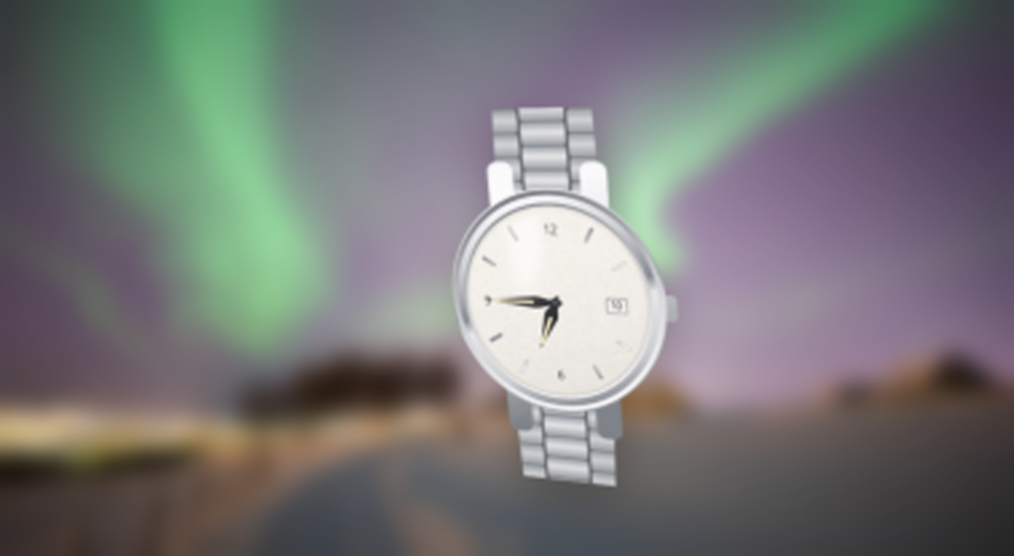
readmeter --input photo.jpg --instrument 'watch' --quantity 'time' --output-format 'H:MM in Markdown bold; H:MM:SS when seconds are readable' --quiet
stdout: **6:45**
